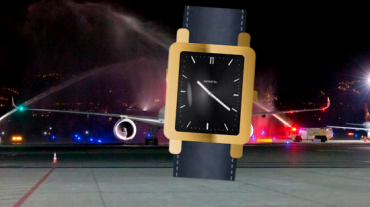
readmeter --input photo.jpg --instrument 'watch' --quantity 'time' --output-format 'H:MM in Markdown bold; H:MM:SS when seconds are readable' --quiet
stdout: **10:21**
